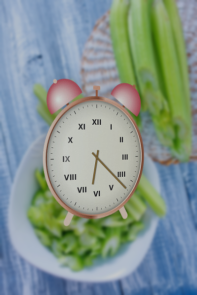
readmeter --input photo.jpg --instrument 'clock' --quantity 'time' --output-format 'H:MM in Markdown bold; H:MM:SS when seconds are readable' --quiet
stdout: **6:22**
